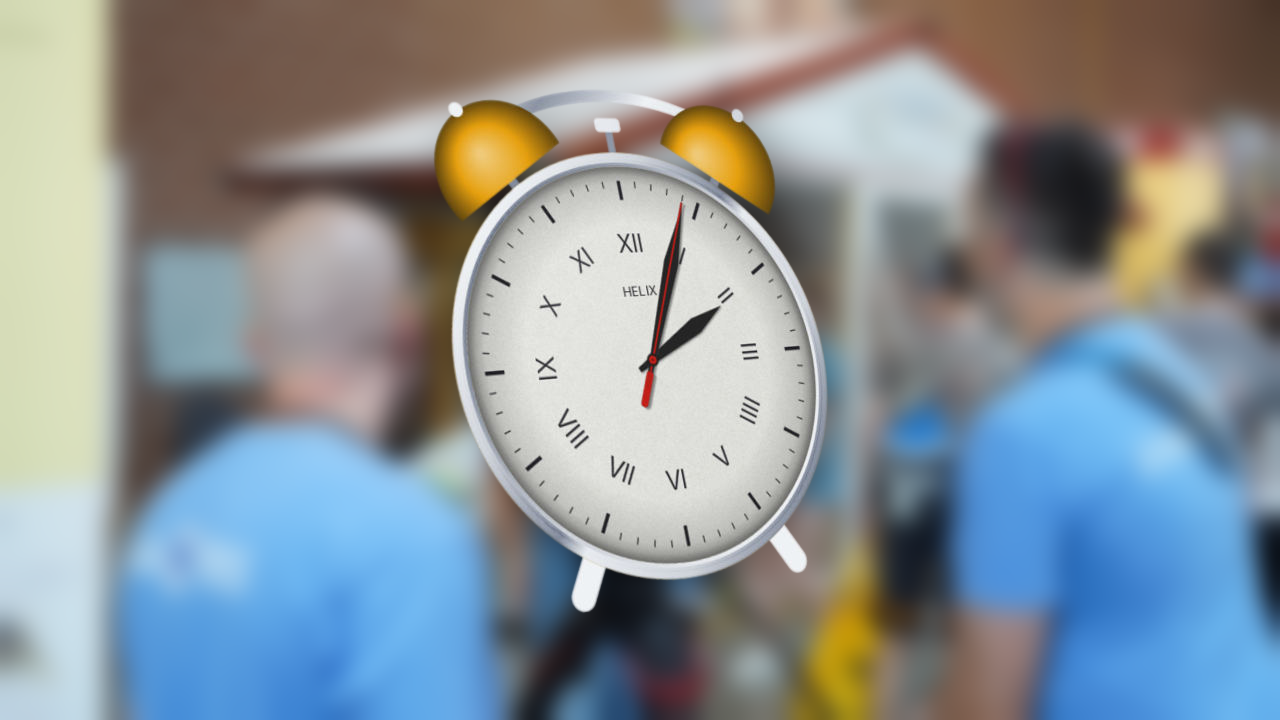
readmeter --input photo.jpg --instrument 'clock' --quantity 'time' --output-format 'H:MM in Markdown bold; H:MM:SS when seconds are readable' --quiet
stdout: **2:04:04**
